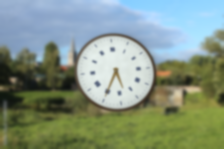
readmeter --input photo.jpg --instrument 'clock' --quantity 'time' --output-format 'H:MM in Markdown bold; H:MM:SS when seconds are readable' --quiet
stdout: **5:35**
